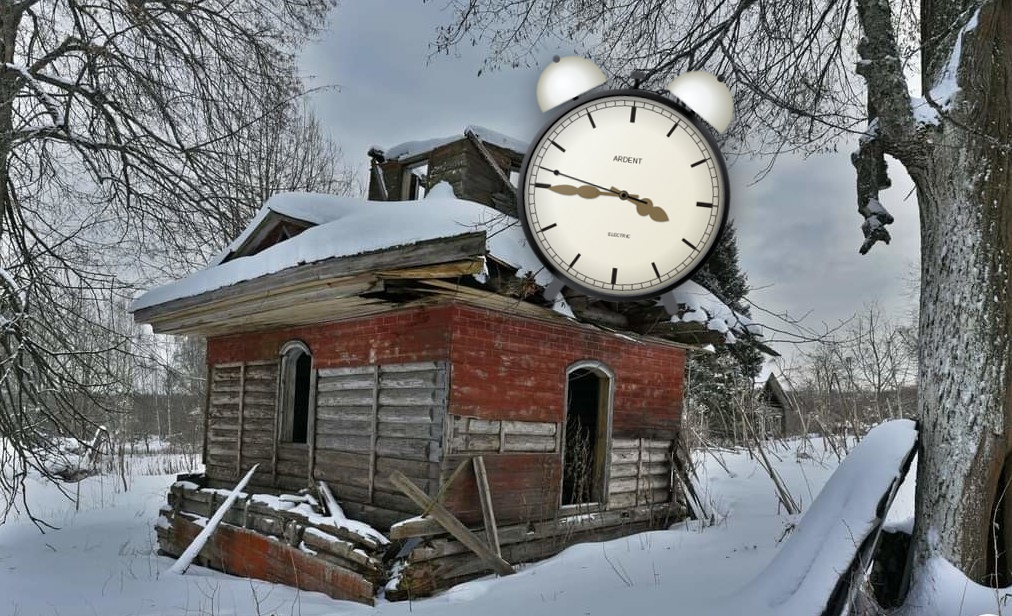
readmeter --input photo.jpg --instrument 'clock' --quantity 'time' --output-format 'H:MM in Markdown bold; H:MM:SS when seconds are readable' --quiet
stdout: **3:44:47**
